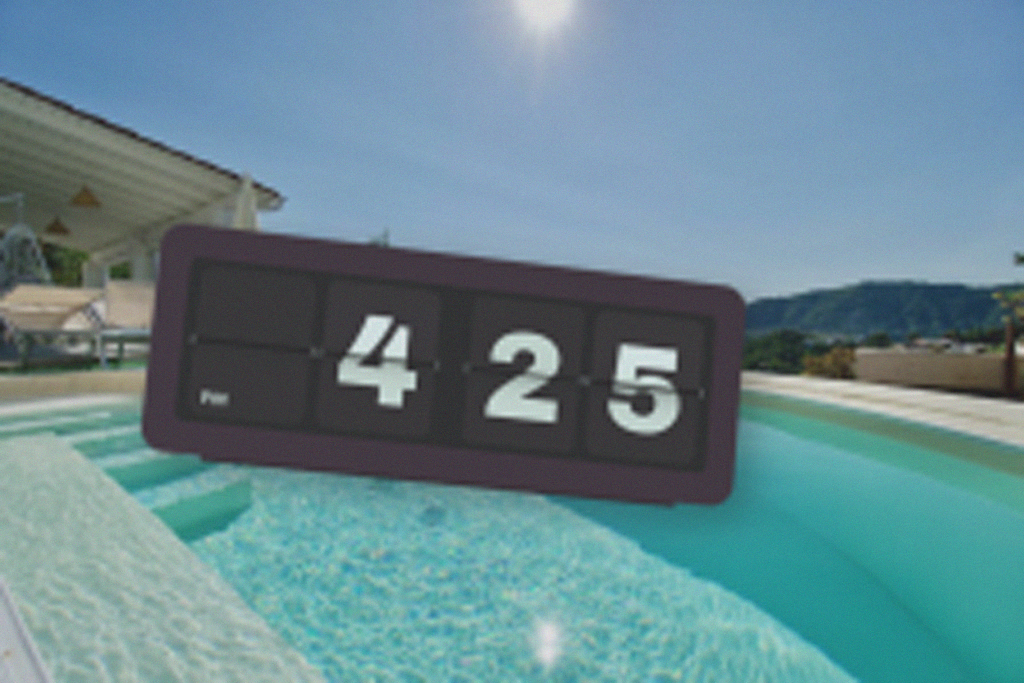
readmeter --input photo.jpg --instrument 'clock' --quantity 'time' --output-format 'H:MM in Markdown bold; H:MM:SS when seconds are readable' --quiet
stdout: **4:25**
